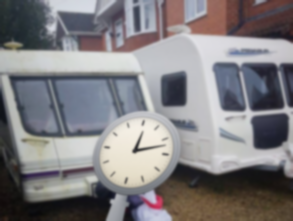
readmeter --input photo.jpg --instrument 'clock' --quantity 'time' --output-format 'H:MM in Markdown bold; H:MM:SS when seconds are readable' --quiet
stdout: **12:12**
